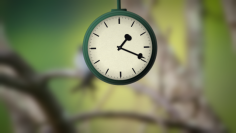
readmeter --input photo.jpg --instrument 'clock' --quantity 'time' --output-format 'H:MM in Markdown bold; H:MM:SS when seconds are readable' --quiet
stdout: **1:19**
